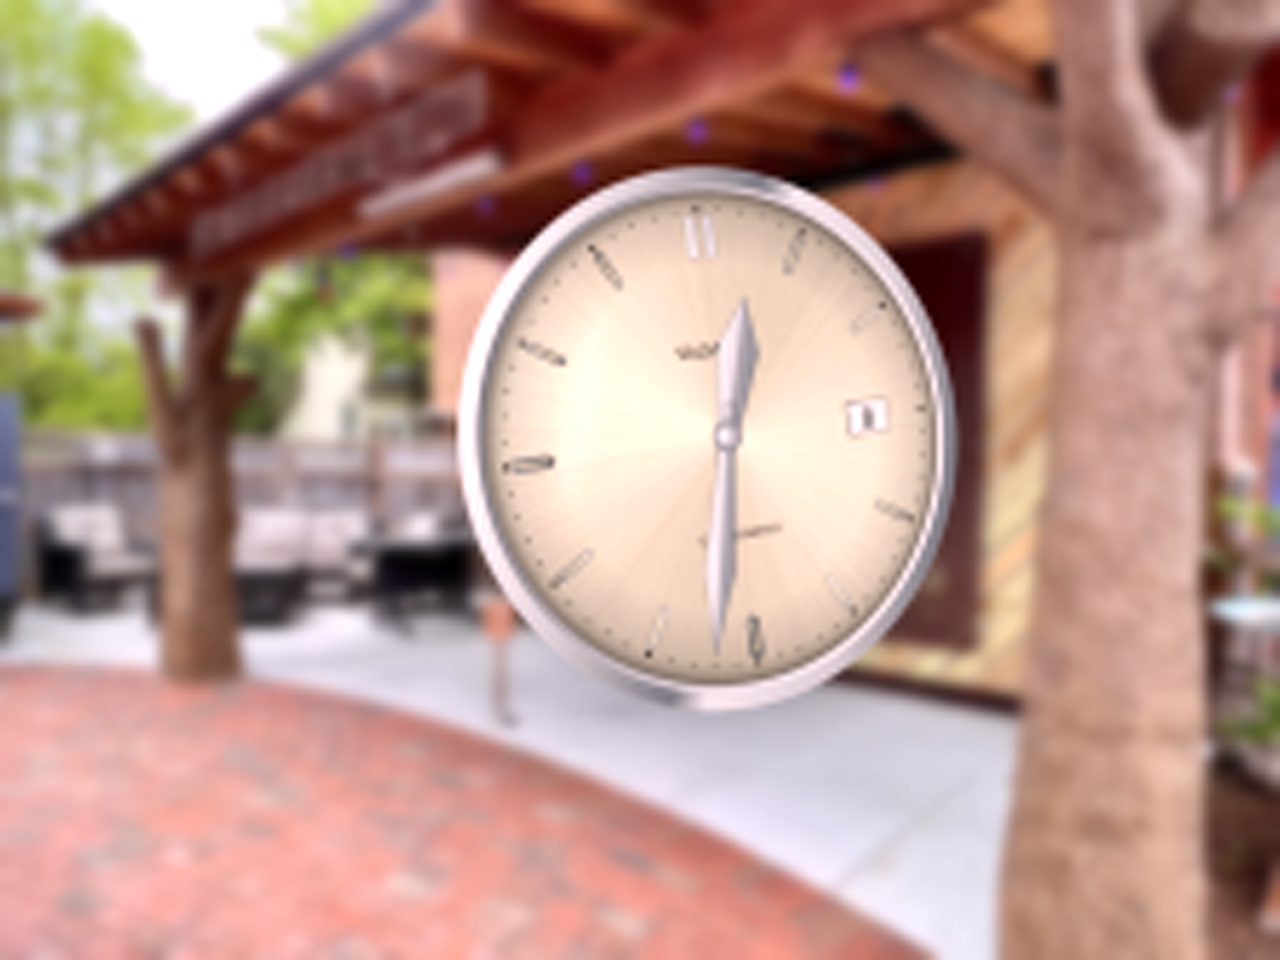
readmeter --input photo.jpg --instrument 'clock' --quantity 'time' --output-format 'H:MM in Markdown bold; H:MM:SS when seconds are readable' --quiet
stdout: **12:32**
